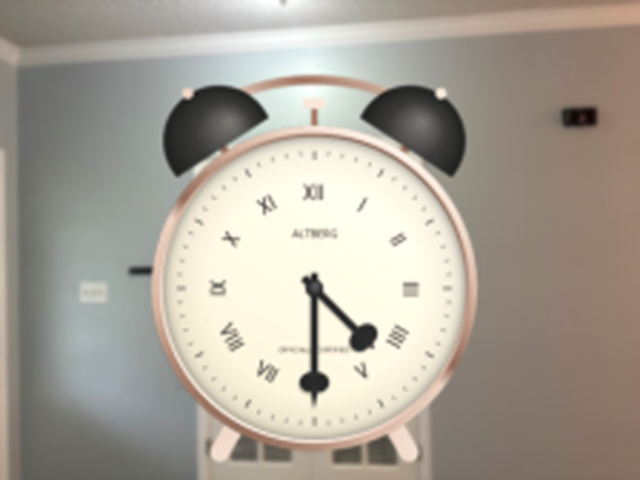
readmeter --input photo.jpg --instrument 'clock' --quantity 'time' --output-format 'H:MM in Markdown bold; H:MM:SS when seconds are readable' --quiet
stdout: **4:30**
